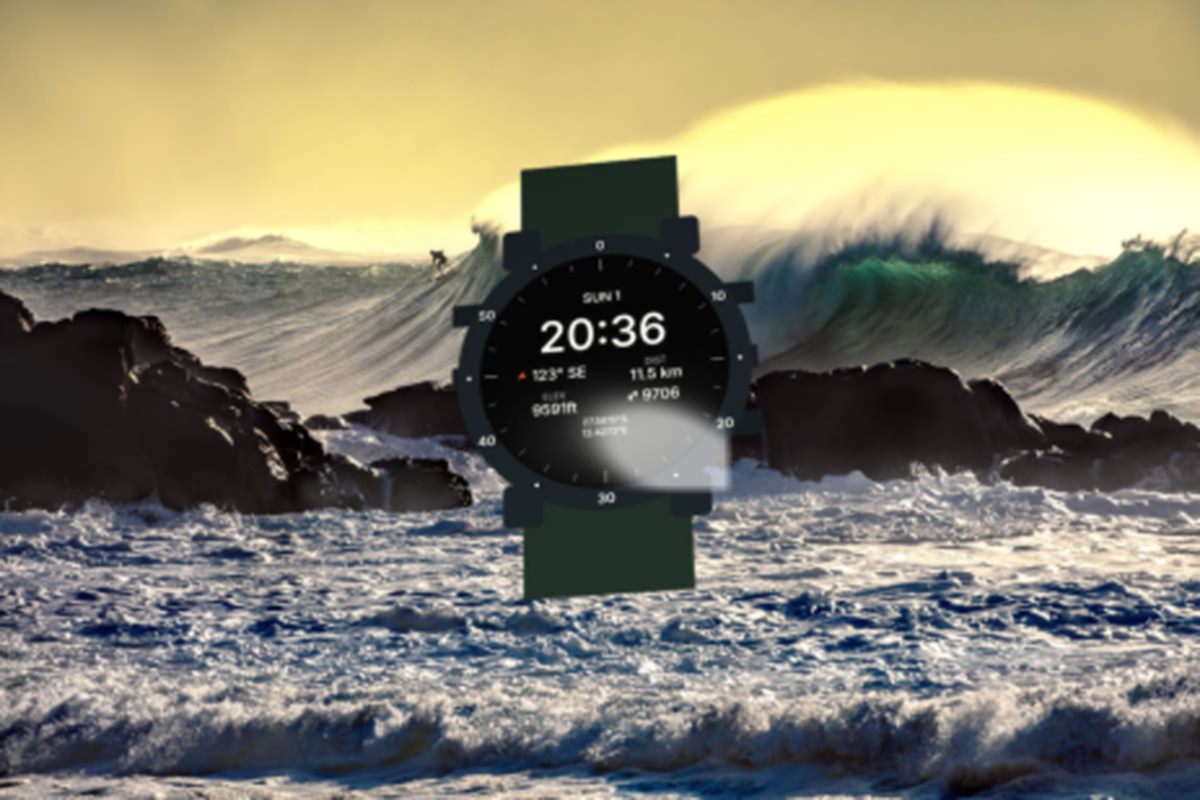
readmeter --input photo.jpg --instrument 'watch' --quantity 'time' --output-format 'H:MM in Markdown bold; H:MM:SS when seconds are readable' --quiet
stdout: **20:36**
